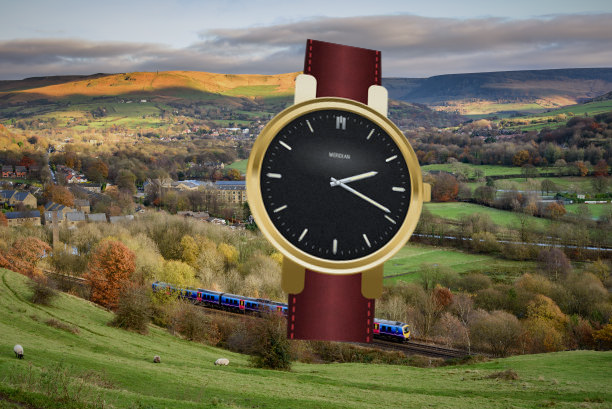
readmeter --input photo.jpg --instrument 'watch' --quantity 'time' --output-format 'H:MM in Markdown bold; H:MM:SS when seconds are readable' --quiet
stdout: **2:19**
